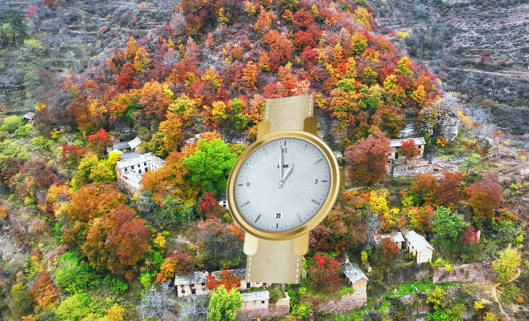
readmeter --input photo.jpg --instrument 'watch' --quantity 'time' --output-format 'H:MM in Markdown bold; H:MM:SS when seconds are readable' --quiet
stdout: **12:59**
